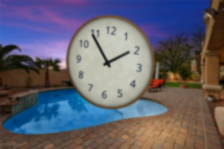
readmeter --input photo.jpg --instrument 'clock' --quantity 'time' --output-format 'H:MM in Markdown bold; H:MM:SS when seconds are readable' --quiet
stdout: **1:54**
